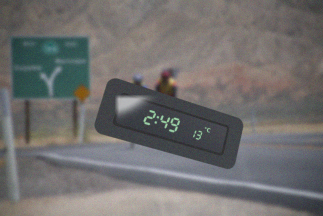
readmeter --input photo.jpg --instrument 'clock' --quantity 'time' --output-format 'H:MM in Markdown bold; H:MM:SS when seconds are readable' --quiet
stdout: **2:49**
